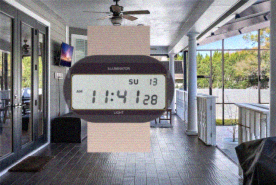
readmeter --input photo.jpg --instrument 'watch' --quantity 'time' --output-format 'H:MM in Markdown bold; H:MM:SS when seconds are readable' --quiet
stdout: **11:41:28**
